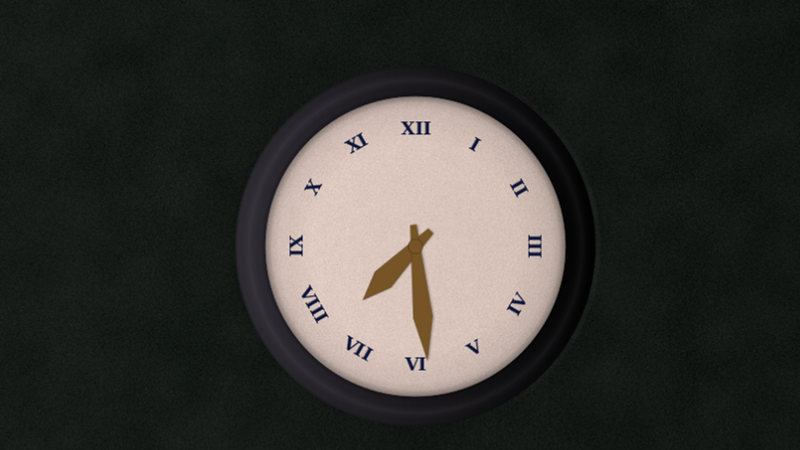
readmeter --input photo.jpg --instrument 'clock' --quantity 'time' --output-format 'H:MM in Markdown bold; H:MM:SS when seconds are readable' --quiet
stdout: **7:29**
